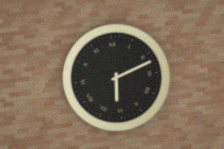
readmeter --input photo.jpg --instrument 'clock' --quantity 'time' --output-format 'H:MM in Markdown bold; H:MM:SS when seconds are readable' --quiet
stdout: **6:12**
